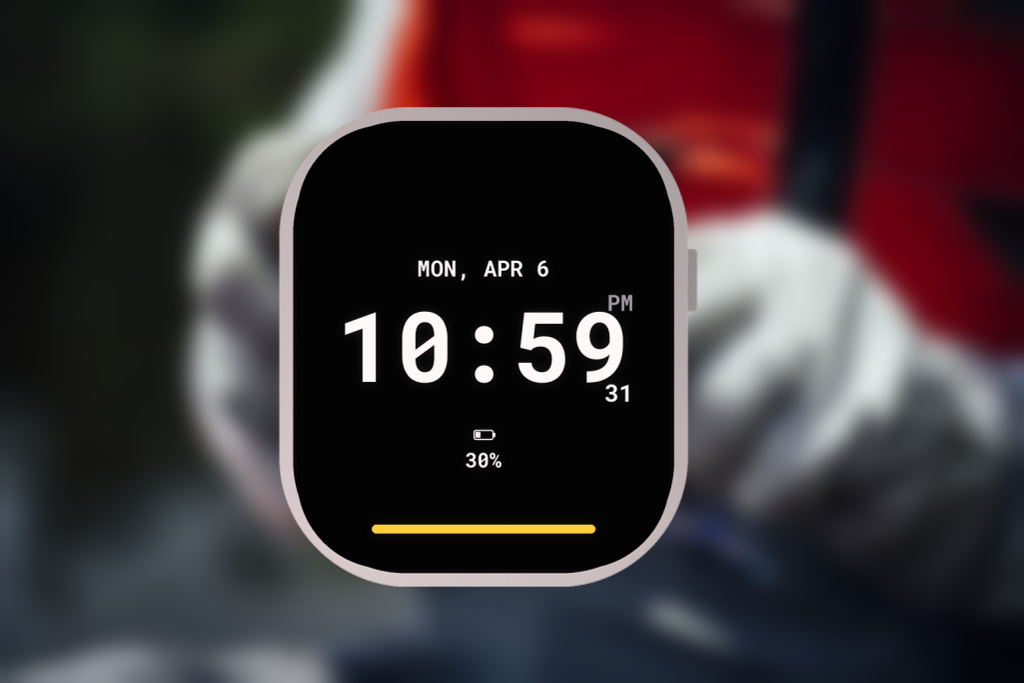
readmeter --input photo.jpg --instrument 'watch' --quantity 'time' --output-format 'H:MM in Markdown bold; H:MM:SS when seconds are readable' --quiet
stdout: **10:59:31**
